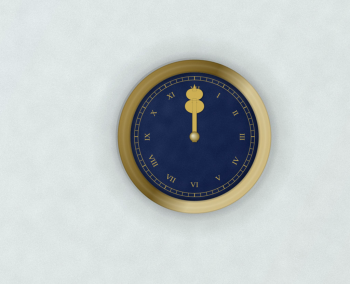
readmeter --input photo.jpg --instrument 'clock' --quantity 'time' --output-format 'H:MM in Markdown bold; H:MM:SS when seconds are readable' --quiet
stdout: **12:00**
